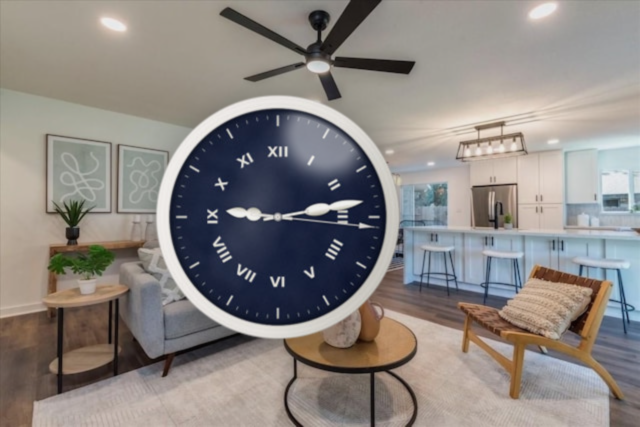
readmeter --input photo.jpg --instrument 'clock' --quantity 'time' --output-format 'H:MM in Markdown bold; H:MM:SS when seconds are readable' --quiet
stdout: **9:13:16**
